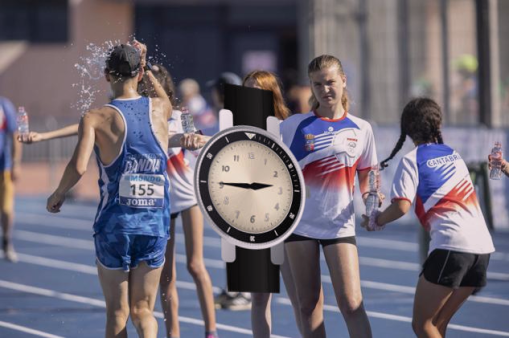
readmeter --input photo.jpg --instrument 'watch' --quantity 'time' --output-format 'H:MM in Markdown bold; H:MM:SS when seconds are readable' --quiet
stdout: **2:45**
